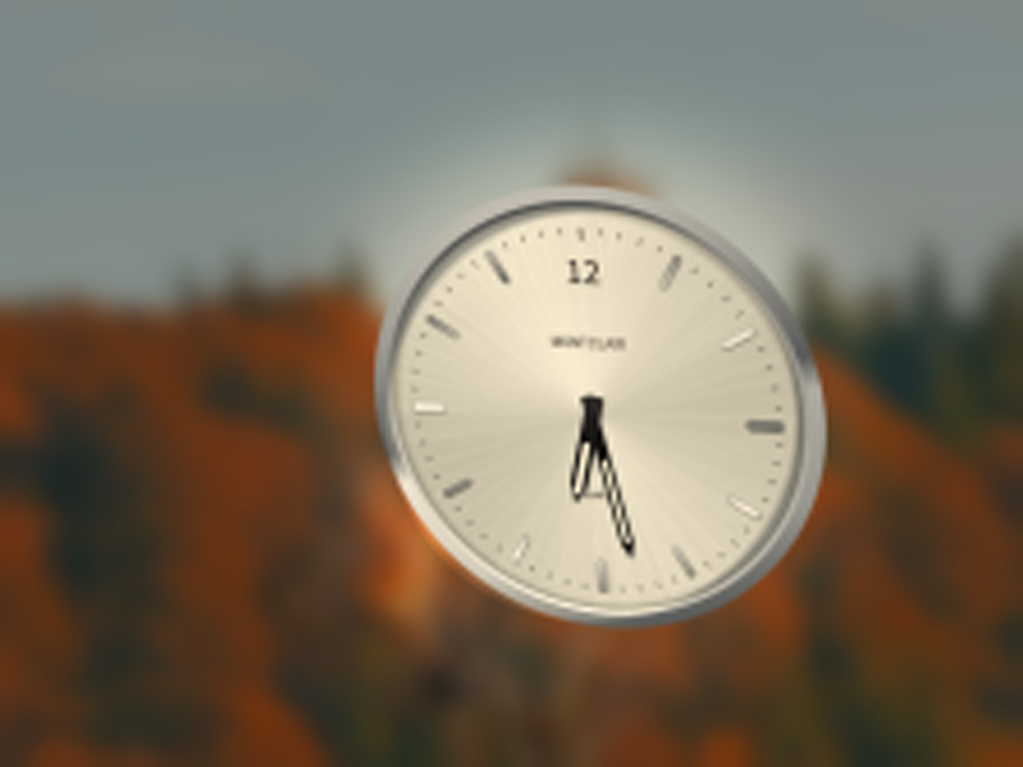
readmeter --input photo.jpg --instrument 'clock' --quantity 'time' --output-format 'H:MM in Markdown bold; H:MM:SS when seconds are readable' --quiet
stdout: **6:28**
